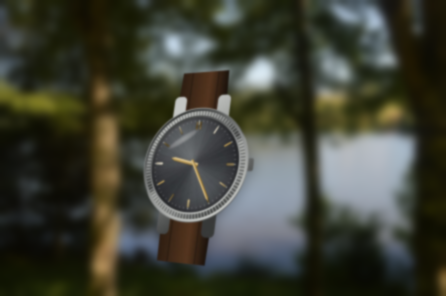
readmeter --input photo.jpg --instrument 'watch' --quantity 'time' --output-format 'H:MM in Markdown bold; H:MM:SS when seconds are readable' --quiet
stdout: **9:25**
